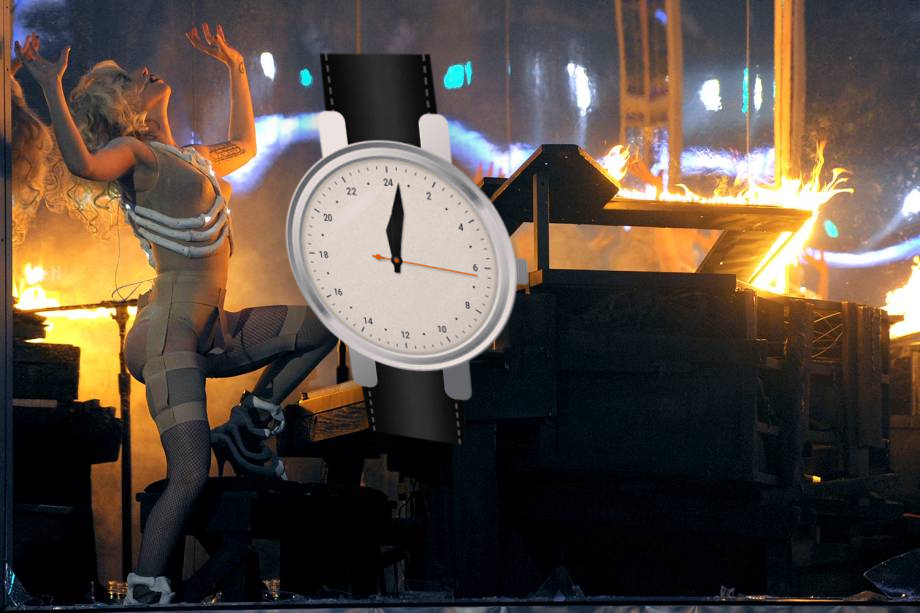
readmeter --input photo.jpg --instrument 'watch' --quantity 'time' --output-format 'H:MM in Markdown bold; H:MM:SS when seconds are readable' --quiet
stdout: **0:01:16**
